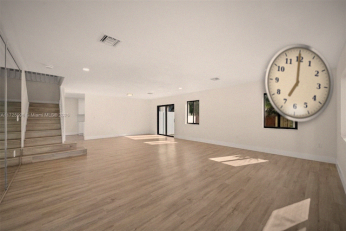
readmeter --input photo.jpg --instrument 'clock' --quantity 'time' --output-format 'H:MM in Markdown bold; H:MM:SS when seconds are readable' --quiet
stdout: **7:00**
